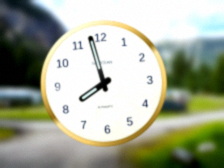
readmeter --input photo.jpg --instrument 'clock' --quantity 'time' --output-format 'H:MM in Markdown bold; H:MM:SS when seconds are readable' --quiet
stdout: **7:58**
